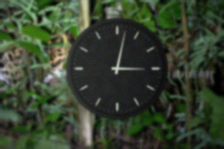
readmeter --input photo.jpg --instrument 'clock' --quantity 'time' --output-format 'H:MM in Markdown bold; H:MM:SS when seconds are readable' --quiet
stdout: **3:02**
